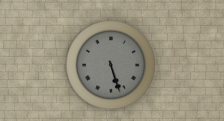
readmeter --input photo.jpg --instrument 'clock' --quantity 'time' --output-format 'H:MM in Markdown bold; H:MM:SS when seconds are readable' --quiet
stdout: **5:27**
